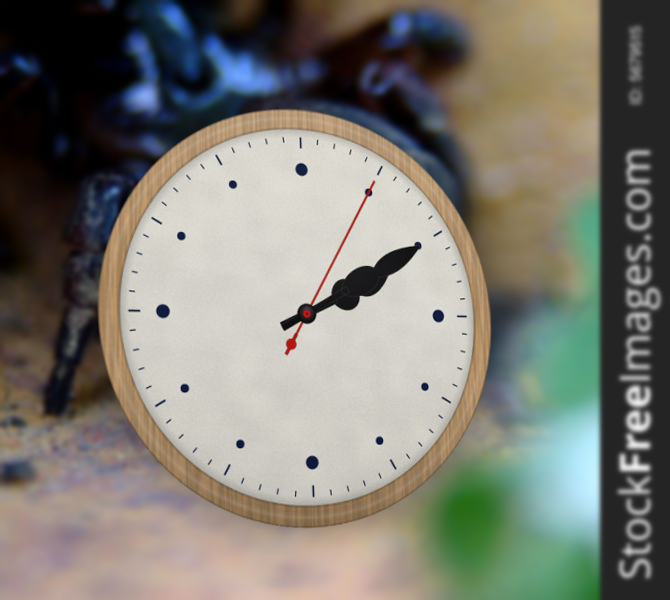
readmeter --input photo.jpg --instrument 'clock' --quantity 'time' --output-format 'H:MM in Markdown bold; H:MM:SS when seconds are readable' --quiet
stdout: **2:10:05**
